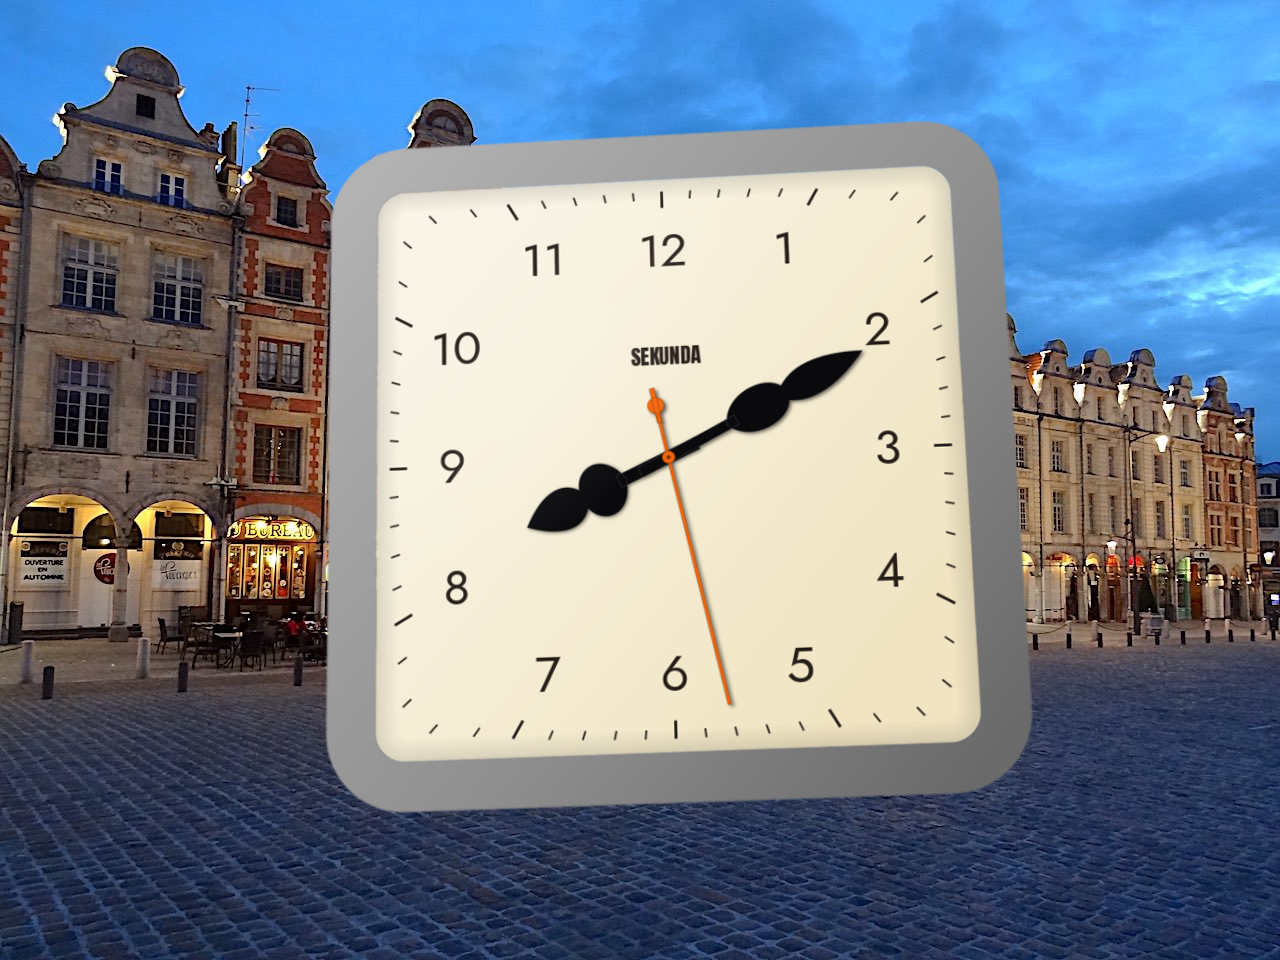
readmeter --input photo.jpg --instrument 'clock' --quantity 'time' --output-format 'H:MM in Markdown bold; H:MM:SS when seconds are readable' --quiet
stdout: **8:10:28**
